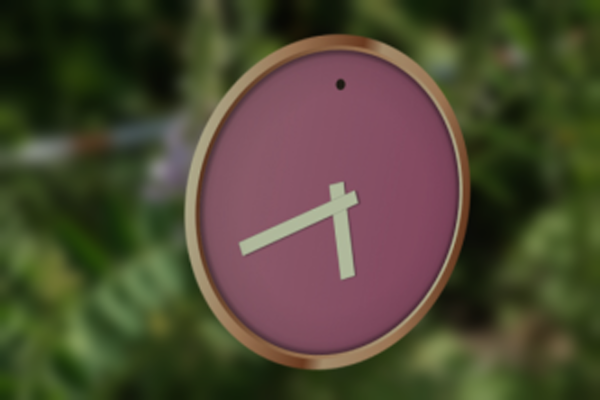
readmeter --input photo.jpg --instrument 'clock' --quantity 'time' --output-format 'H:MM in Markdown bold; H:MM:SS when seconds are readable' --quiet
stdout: **5:42**
